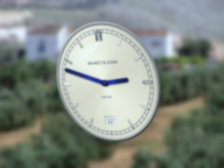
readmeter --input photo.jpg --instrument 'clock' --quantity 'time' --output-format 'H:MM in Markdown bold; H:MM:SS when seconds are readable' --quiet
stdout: **2:48**
